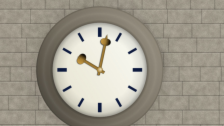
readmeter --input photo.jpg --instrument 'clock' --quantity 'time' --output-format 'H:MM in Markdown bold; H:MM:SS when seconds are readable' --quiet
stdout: **10:02**
